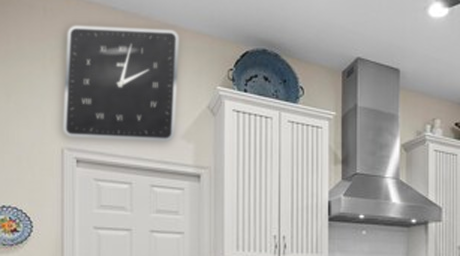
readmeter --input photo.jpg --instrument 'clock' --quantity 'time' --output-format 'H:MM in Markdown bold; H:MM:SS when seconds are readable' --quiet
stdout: **2:02**
